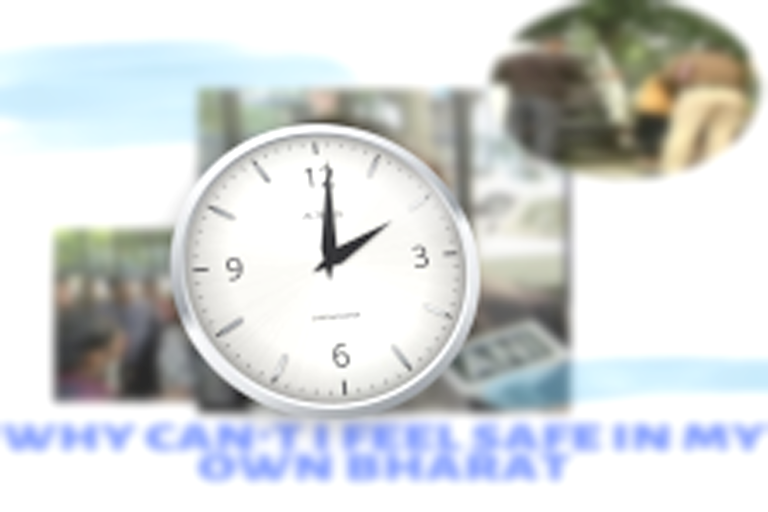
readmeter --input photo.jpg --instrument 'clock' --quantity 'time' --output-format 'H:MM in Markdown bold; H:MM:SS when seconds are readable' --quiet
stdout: **2:01**
